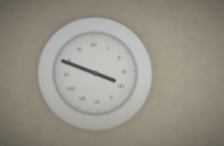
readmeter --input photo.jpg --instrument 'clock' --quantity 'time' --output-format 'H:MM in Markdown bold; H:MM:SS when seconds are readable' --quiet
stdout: **3:49**
